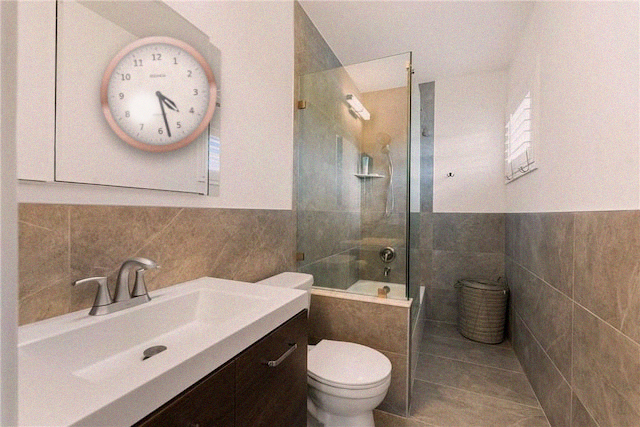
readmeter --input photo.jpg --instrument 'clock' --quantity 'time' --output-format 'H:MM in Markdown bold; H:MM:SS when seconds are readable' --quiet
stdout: **4:28**
